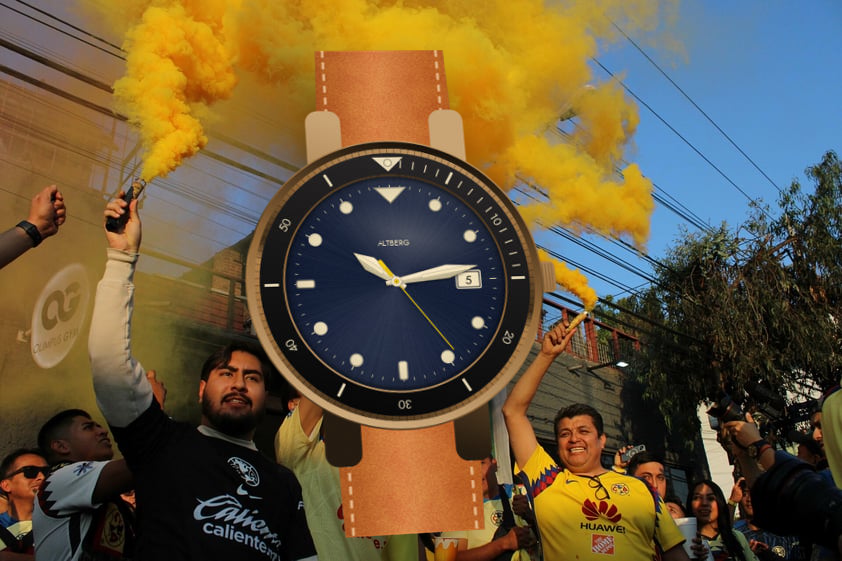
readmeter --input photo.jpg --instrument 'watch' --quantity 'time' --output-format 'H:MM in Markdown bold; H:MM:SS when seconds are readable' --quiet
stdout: **10:13:24**
